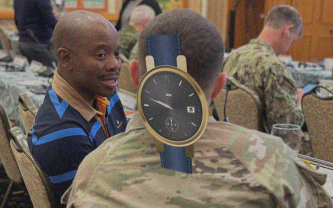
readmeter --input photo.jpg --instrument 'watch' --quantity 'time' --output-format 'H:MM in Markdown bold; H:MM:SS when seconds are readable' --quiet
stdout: **9:48**
